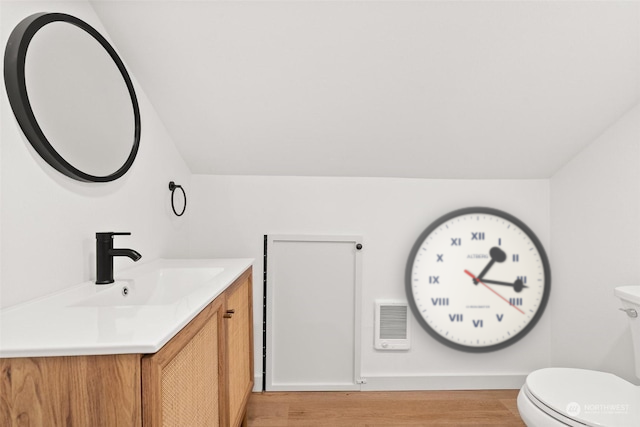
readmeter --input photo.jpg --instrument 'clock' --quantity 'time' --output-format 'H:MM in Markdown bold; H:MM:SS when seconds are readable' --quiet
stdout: **1:16:21**
